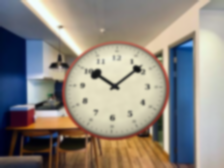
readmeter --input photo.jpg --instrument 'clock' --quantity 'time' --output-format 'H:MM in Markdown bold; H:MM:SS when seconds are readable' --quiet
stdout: **10:08**
